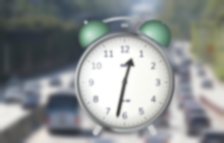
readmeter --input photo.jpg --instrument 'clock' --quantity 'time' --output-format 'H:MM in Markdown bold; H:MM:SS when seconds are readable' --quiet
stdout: **12:32**
